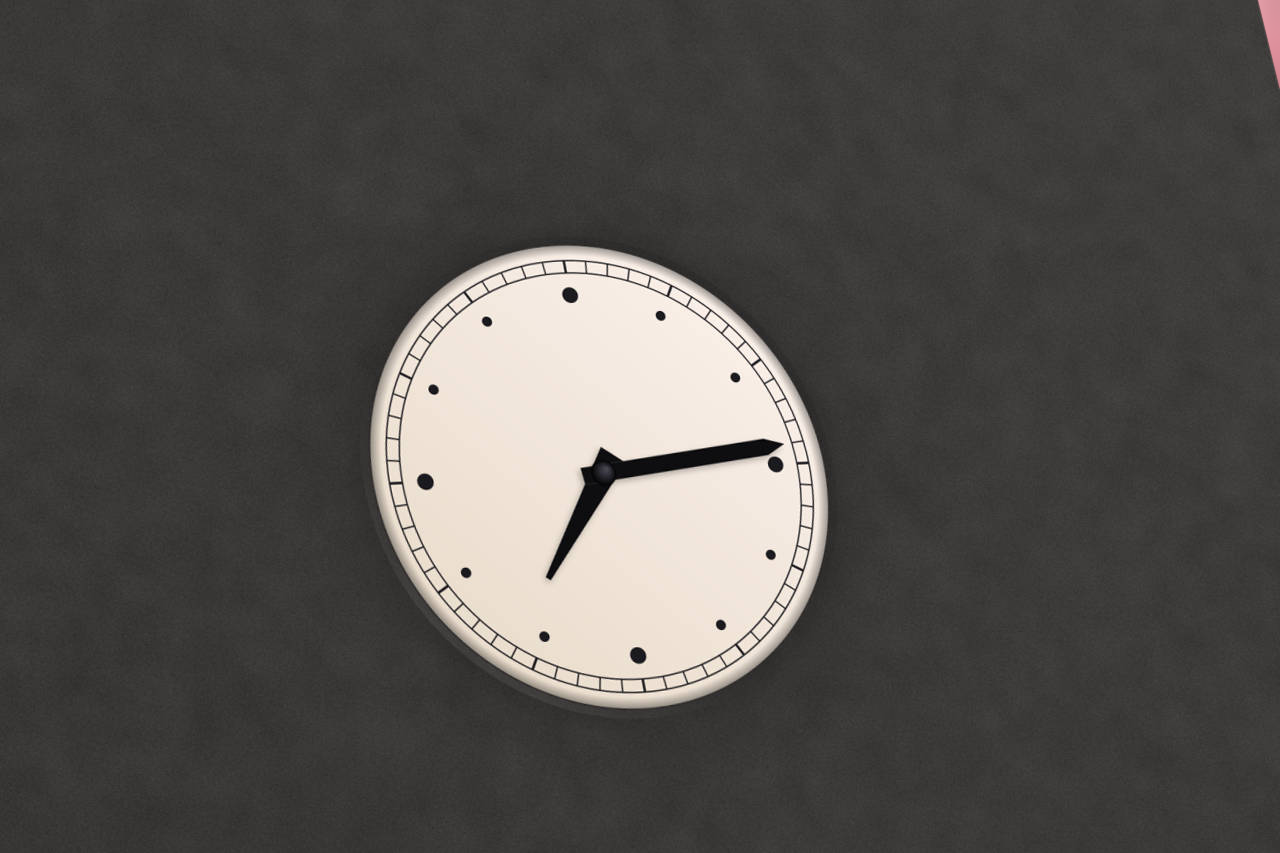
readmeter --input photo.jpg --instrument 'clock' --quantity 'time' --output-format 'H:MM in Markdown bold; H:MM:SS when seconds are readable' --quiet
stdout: **7:14**
